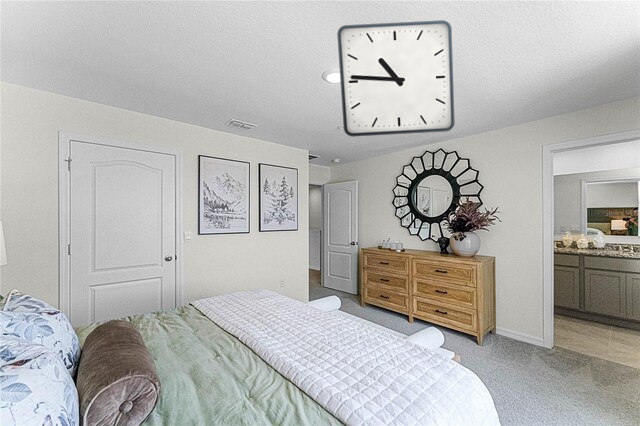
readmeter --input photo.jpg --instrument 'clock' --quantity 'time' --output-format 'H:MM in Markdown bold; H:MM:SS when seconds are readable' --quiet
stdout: **10:46**
